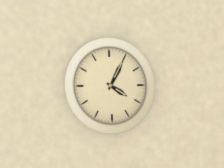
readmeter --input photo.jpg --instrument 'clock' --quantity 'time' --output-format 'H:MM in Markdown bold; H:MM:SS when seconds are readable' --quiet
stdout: **4:05**
